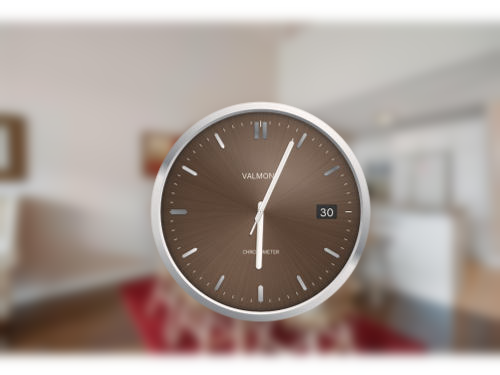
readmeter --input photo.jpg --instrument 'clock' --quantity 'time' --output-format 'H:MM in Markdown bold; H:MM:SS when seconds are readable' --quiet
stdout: **6:04:04**
